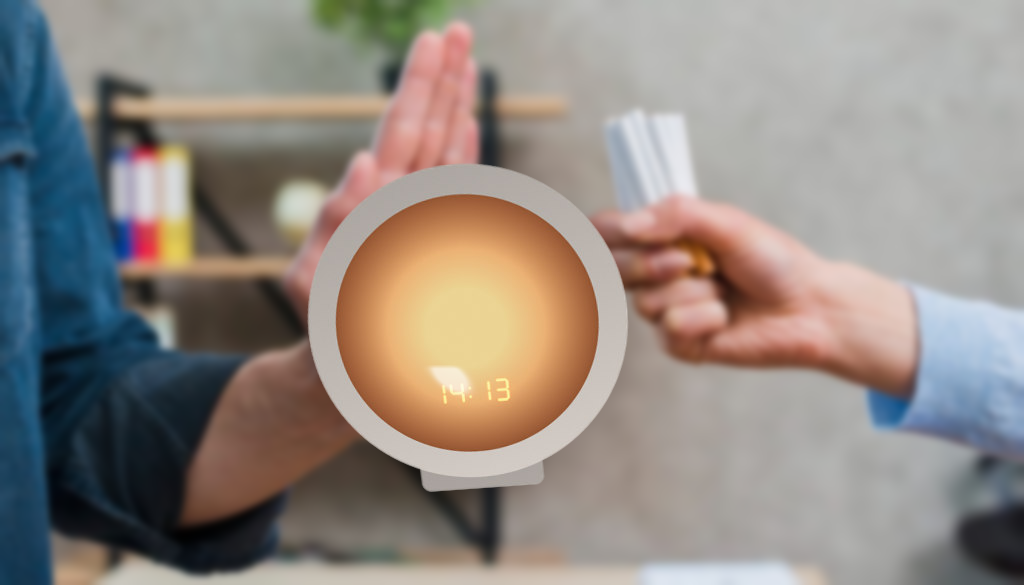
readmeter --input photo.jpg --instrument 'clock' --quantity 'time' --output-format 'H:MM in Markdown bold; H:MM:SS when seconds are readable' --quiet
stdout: **14:13**
